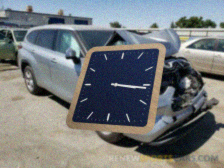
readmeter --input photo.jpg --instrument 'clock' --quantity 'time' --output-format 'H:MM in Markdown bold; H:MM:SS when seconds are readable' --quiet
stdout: **3:16**
